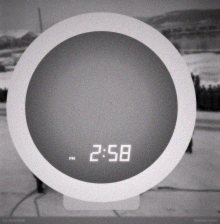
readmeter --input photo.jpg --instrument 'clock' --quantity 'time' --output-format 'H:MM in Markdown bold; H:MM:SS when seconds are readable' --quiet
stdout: **2:58**
